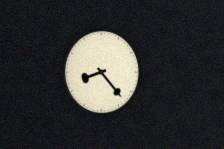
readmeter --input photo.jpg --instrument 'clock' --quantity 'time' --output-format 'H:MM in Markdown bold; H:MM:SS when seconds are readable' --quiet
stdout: **8:23**
